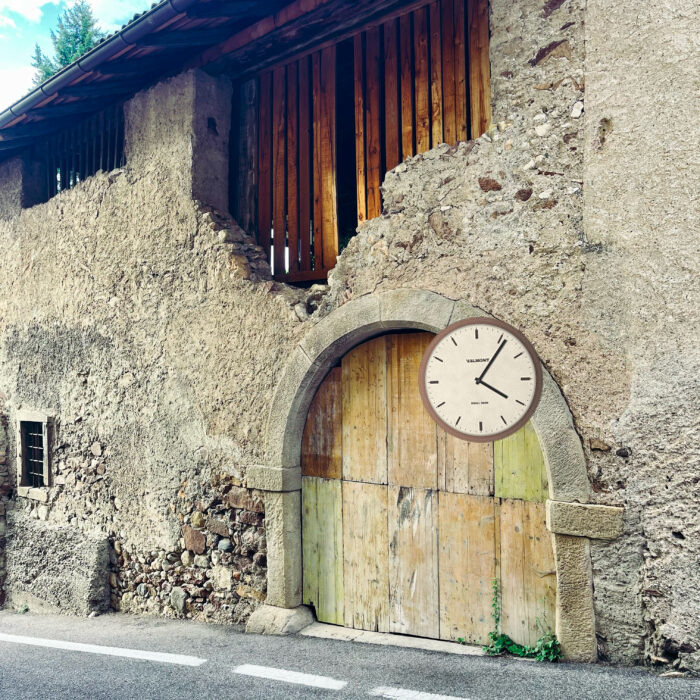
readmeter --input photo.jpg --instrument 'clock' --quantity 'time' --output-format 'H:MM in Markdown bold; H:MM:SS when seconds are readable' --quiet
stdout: **4:06**
